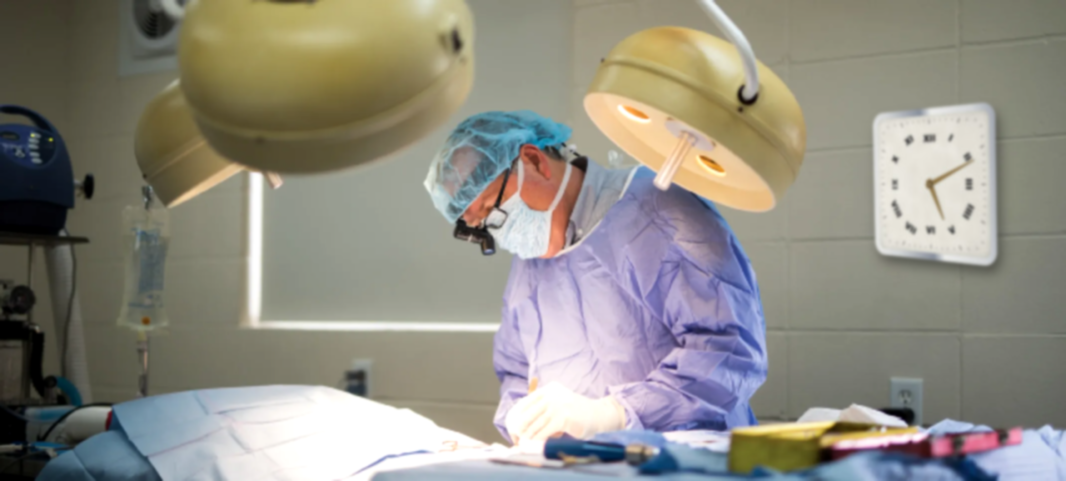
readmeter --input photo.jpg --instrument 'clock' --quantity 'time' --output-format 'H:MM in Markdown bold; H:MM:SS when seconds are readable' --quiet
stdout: **5:11**
